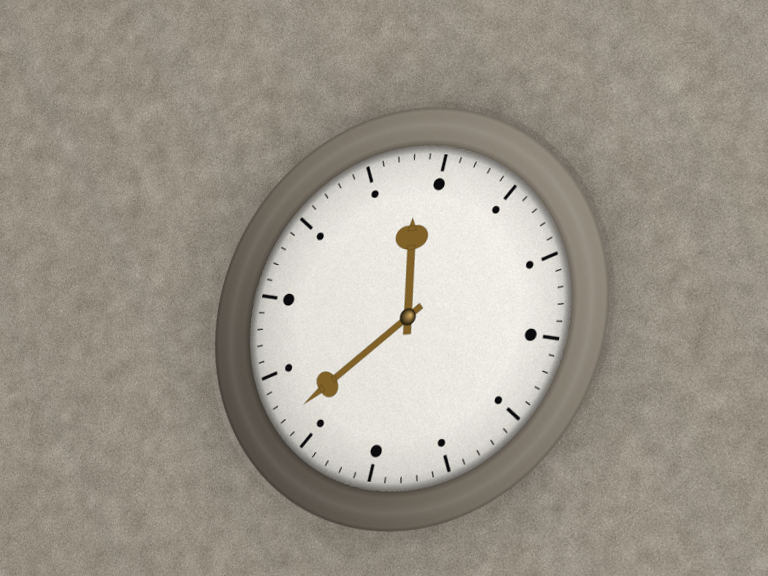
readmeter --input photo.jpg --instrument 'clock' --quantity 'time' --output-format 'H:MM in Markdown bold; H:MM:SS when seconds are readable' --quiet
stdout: **11:37**
